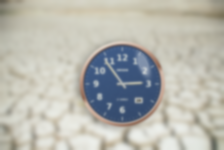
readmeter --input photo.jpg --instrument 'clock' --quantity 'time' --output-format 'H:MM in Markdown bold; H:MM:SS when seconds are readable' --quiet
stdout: **2:54**
